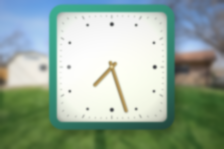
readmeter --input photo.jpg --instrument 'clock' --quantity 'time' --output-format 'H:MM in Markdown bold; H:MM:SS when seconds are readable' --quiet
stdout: **7:27**
